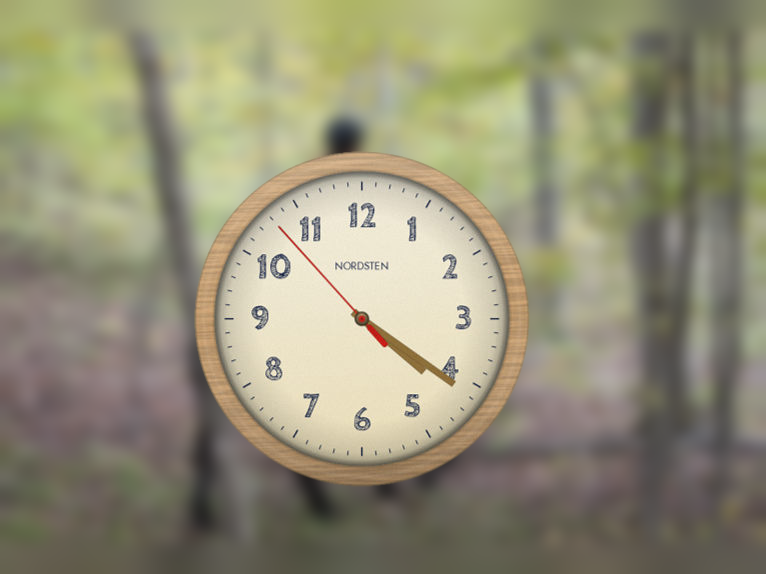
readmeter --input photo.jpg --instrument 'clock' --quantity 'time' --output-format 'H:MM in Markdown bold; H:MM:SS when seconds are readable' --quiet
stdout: **4:20:53**
